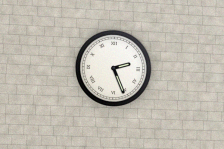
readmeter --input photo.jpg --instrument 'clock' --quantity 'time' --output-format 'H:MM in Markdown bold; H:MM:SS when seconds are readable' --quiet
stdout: **2:26**
